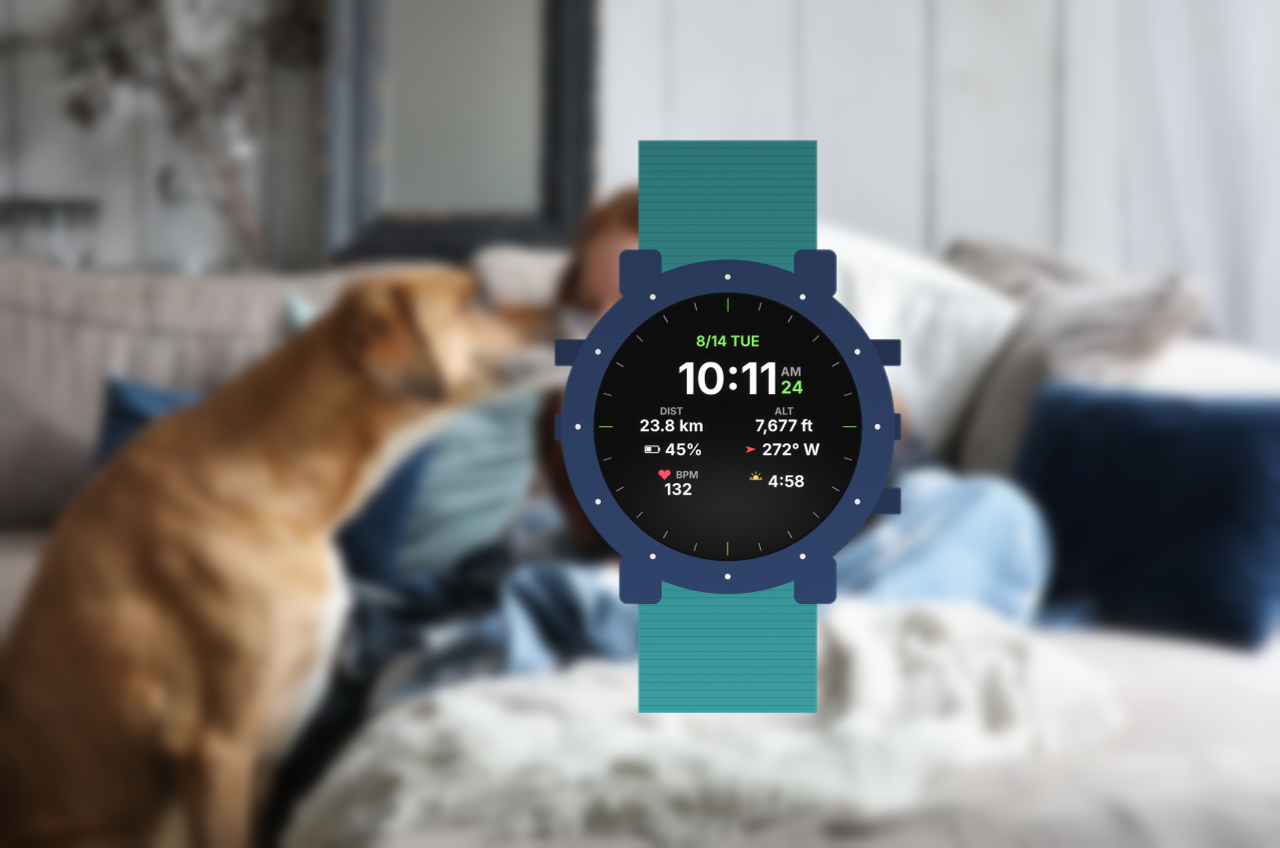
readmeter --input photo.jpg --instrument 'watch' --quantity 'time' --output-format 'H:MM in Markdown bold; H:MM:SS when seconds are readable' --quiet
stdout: **10:11:24**
